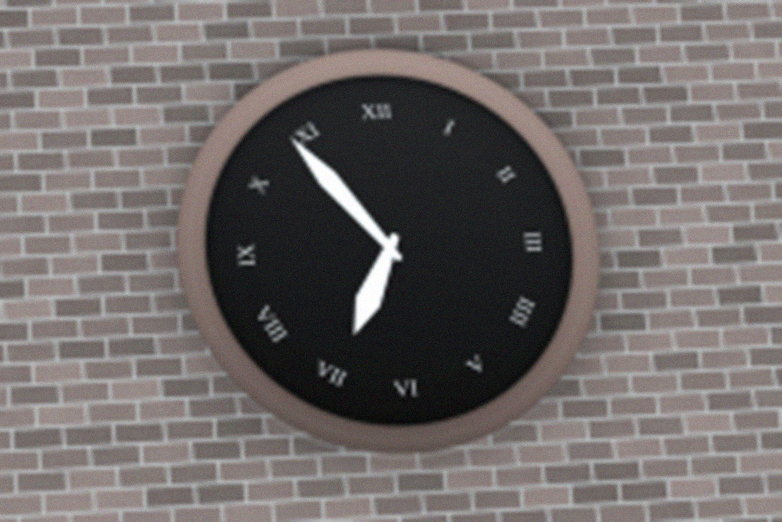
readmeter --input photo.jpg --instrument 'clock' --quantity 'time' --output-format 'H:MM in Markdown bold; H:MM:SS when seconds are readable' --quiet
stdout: **6:54**
